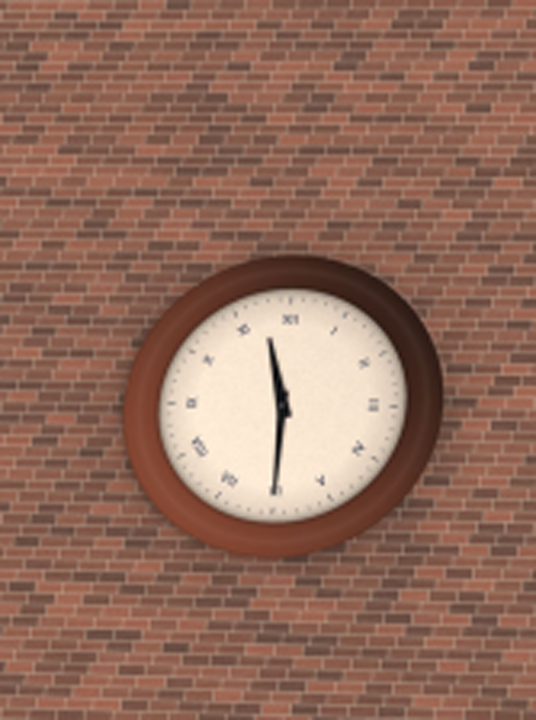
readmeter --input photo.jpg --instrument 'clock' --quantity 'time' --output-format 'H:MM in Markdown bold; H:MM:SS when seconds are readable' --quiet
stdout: **11:30**
